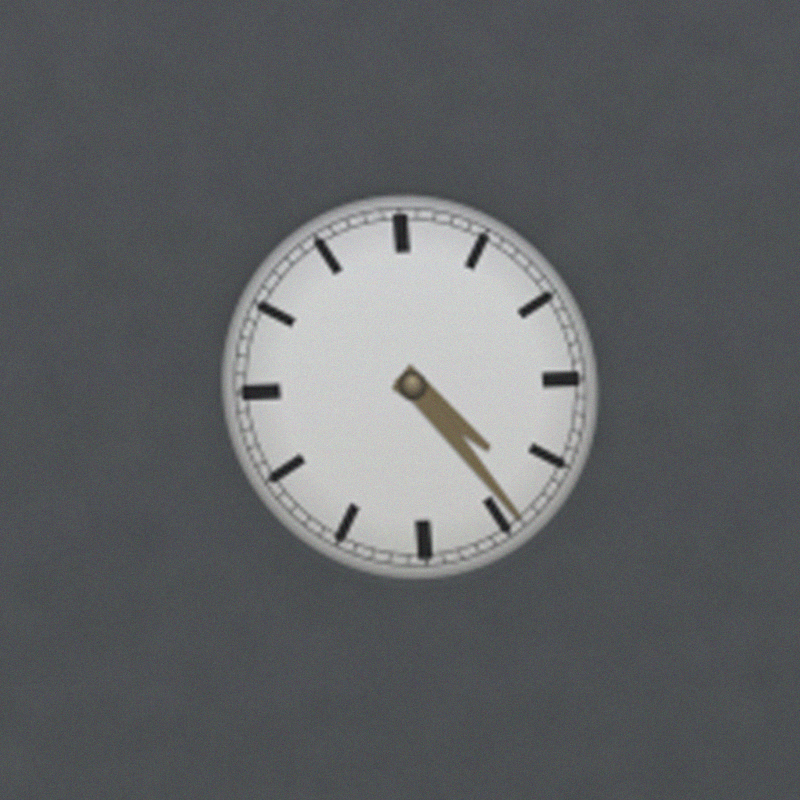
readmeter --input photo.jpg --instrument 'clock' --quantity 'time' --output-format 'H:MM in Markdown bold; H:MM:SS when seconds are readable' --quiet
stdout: **4:24**
